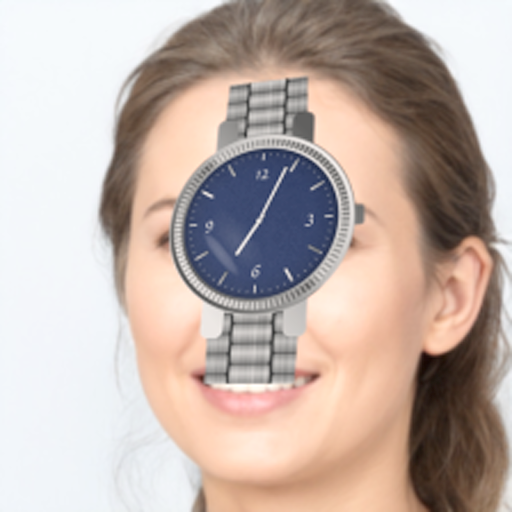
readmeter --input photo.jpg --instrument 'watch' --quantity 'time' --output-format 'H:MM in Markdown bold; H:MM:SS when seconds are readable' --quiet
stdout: **7:04**
